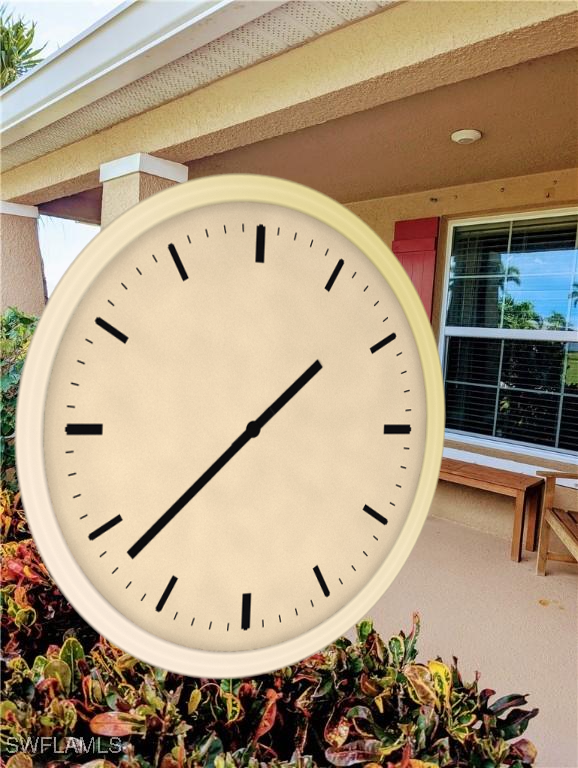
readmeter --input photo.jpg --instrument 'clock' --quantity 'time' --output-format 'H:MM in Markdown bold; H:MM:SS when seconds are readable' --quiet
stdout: **1:38**
